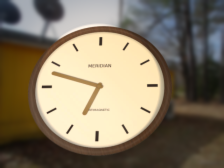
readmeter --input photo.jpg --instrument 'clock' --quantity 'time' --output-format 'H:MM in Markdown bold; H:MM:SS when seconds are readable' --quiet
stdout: **6:48**
